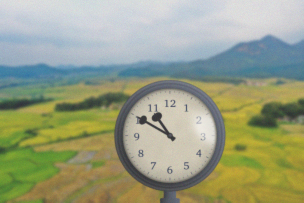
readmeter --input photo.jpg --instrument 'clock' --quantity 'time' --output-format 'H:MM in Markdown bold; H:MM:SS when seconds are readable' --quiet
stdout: **10:50**
